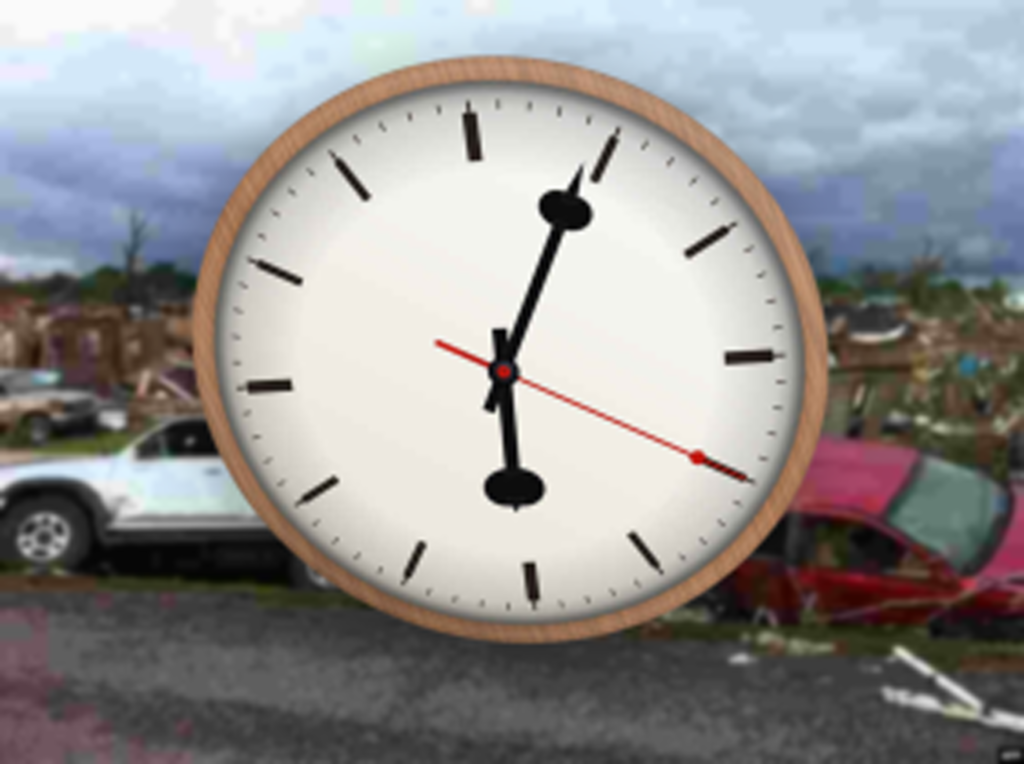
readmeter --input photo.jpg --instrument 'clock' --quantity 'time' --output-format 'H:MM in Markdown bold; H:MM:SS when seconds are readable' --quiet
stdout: **6:04:20**
